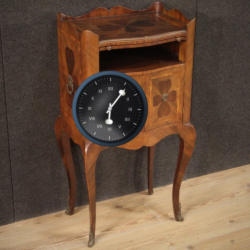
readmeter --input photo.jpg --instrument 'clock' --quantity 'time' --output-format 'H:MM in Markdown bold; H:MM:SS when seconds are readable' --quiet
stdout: **6:06**
